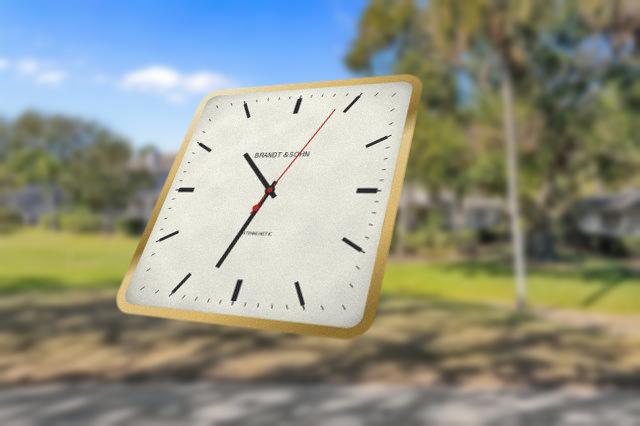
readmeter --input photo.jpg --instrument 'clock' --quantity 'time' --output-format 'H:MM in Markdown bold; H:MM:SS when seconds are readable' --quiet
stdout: **10:33:04**
